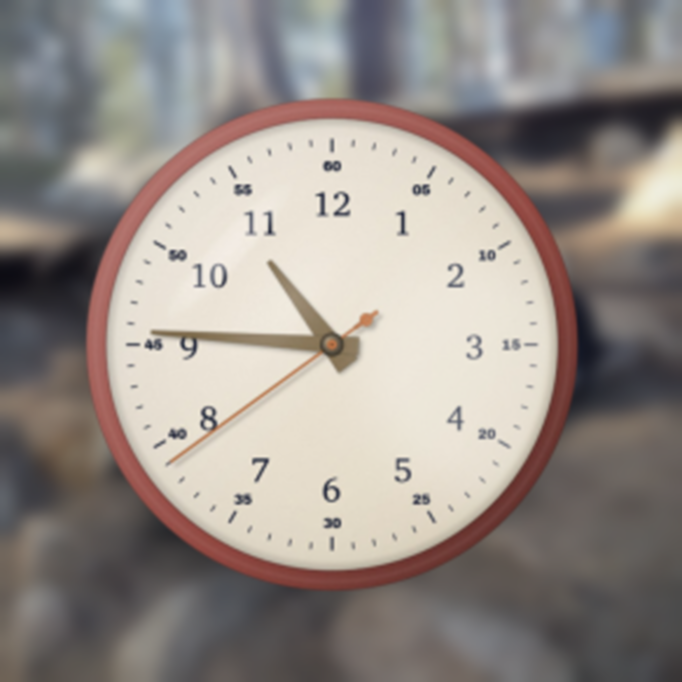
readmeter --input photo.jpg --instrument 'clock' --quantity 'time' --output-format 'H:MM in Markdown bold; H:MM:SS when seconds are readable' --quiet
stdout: **10:45:39**
